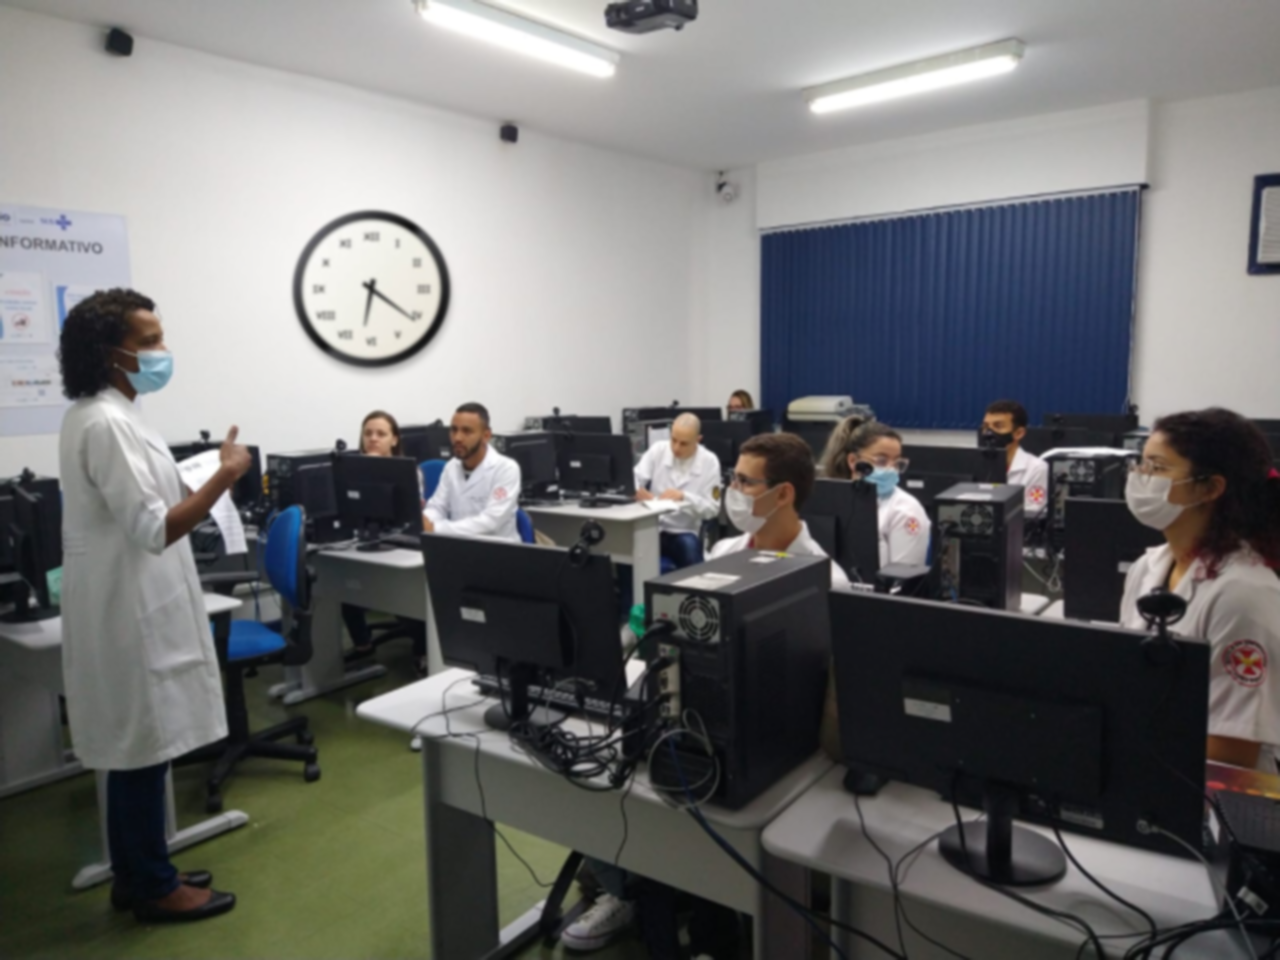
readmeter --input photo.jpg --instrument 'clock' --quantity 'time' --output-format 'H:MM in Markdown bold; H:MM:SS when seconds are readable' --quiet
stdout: **6:21**
